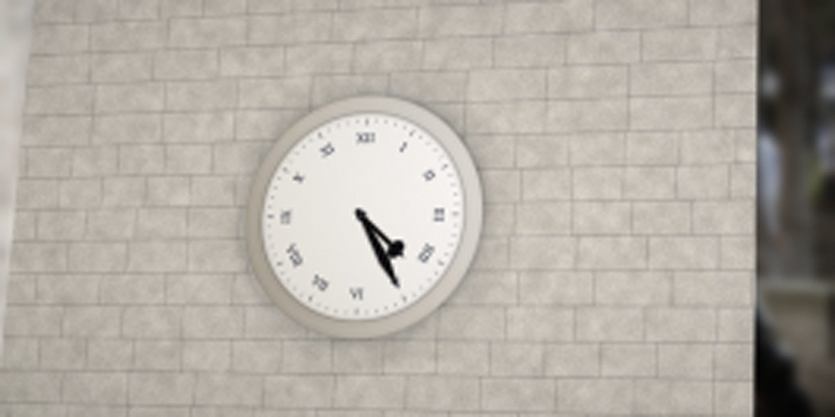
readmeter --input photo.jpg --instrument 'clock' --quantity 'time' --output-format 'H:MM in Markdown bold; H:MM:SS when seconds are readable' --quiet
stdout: **4:25**
